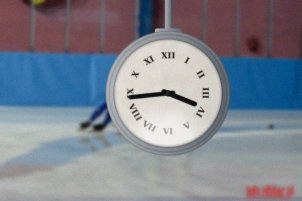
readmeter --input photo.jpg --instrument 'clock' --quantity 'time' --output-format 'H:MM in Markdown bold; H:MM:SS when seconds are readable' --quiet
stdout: **3:44**
